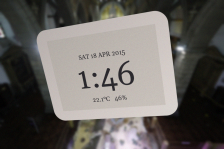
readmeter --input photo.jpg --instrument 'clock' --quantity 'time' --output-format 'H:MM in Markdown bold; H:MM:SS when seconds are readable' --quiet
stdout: **1:46**
